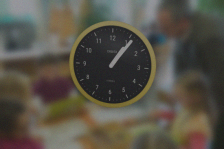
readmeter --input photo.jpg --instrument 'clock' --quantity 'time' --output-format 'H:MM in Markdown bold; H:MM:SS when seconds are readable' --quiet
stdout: **1:06**
